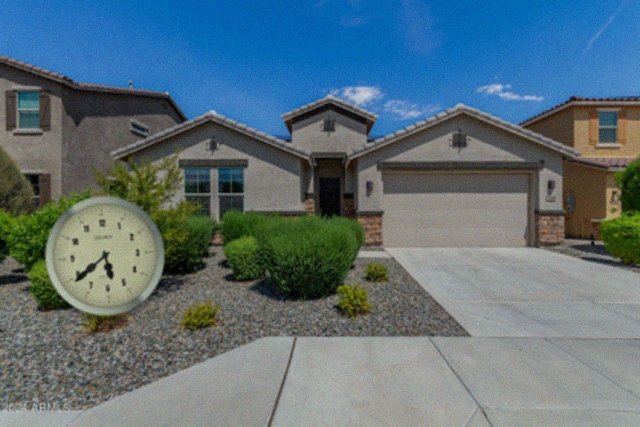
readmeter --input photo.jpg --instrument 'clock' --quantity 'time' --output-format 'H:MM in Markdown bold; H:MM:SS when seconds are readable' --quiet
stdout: **5:39**
